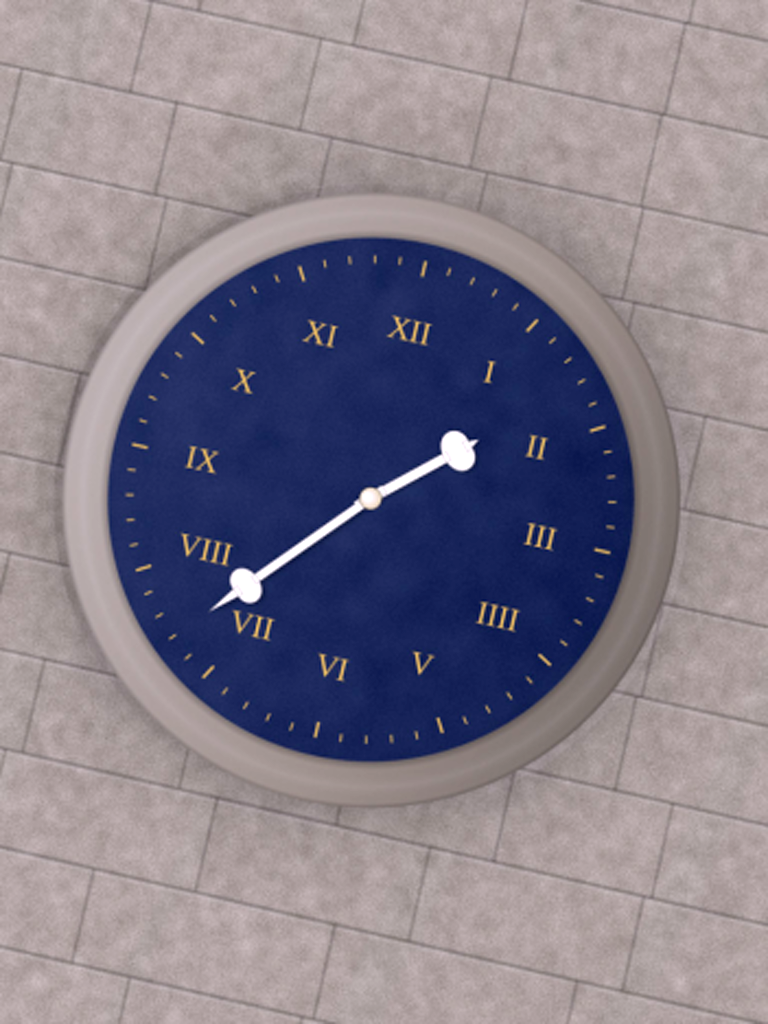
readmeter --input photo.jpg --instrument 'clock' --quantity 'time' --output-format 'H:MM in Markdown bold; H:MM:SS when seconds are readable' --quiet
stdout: **1:37**
